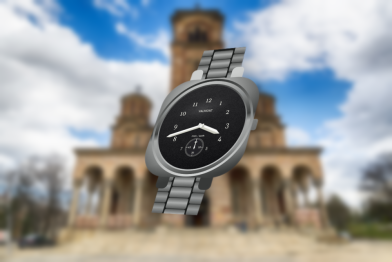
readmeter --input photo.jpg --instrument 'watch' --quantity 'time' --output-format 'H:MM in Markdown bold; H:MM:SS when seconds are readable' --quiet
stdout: **3:42**
